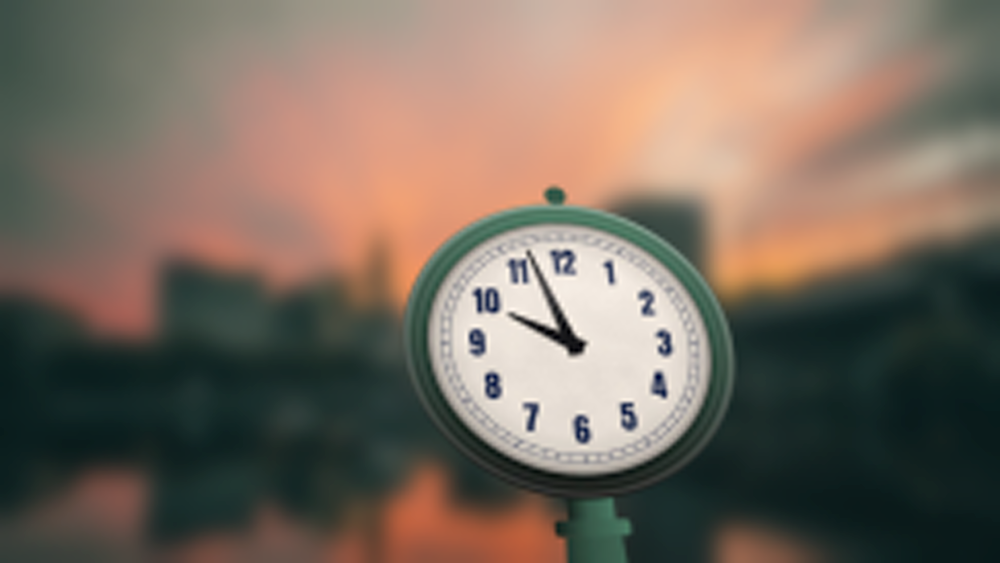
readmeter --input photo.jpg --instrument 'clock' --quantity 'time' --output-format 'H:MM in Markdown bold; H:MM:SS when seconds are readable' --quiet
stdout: **9:57**
